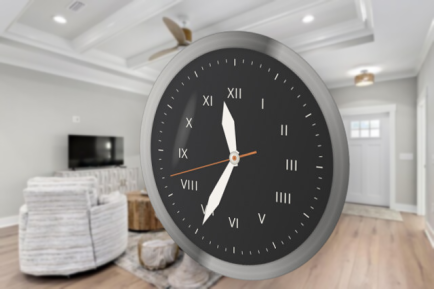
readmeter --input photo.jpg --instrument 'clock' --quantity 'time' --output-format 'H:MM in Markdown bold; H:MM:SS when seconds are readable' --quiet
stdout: **11:34:42**
